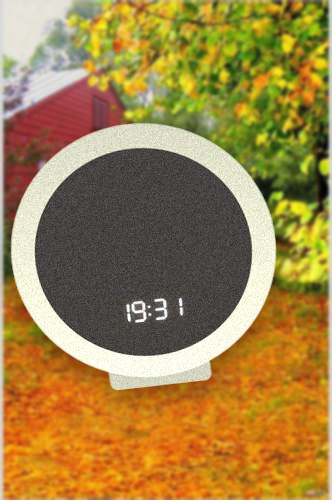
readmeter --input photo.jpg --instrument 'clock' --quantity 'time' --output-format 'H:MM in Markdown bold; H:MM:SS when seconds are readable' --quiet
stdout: **19:31**
